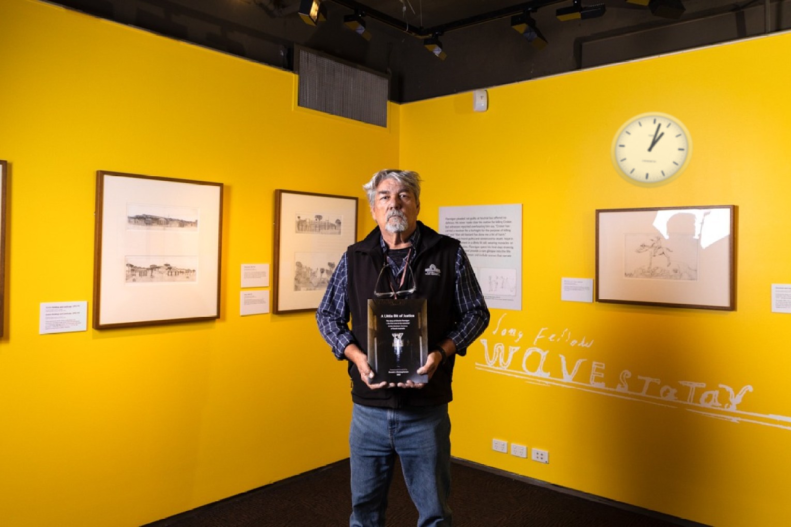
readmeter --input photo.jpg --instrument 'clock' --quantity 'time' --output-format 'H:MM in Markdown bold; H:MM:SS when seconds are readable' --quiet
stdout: **1:02**
